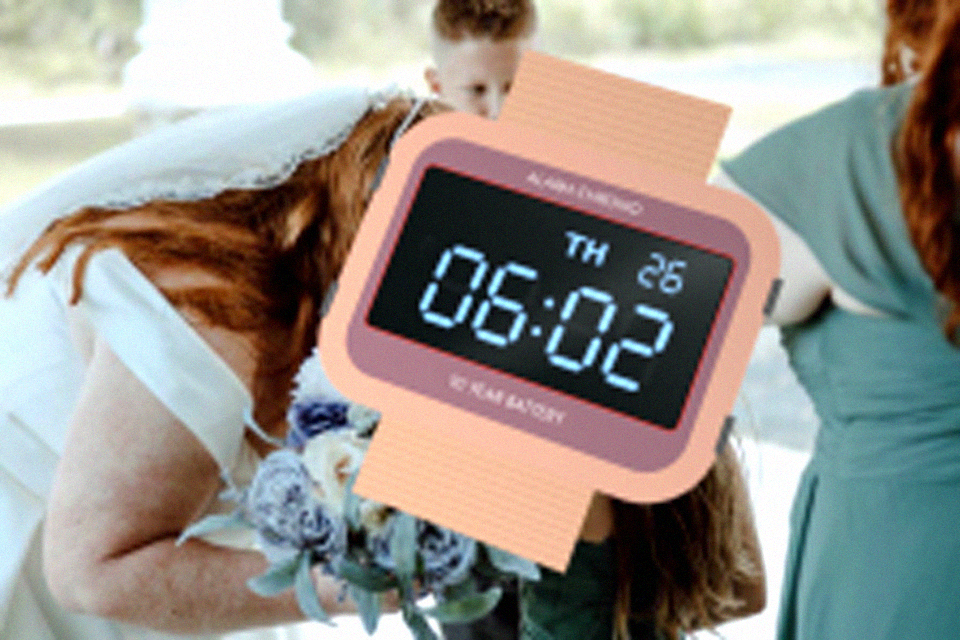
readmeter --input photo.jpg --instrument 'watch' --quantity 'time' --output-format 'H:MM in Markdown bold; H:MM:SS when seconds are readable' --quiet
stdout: **6:02**
